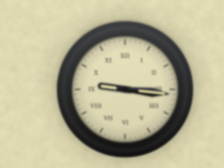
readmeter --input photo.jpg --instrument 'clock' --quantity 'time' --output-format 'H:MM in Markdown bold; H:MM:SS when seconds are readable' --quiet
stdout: **9:16**
